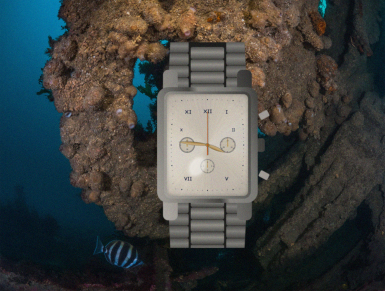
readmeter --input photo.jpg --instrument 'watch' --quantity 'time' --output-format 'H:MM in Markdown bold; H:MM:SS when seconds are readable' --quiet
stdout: **3:46**
